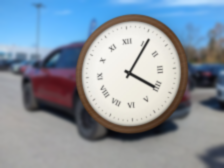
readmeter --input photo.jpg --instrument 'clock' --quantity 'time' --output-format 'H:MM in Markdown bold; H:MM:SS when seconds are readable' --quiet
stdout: **4:06**
